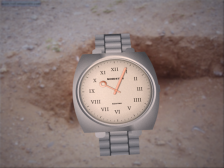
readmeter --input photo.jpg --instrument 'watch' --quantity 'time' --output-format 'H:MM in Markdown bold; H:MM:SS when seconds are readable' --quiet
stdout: **10:04**
